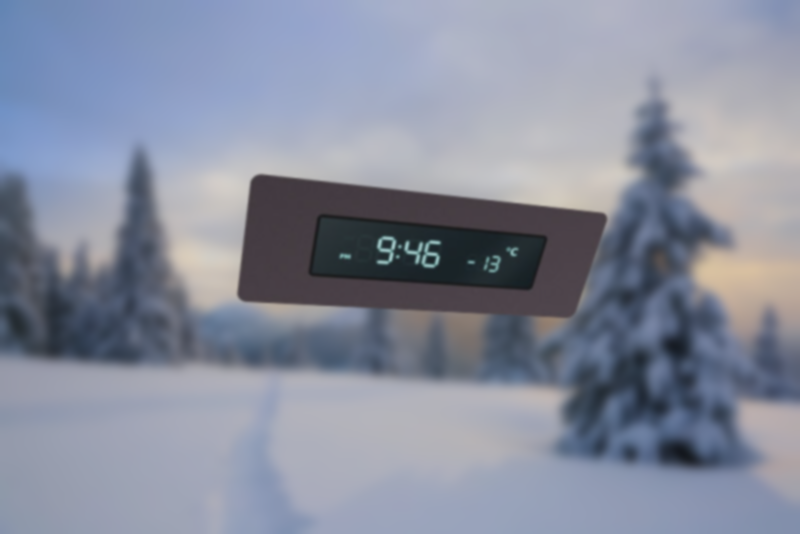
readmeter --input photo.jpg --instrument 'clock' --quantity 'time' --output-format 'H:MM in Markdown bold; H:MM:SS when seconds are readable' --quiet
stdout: **9:46**
